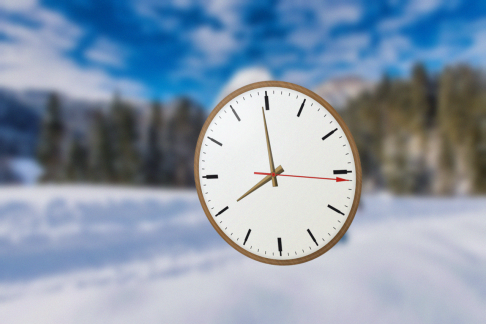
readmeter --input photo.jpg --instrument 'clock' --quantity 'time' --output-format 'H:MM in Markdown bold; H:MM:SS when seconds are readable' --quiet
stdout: **7:59:16**
